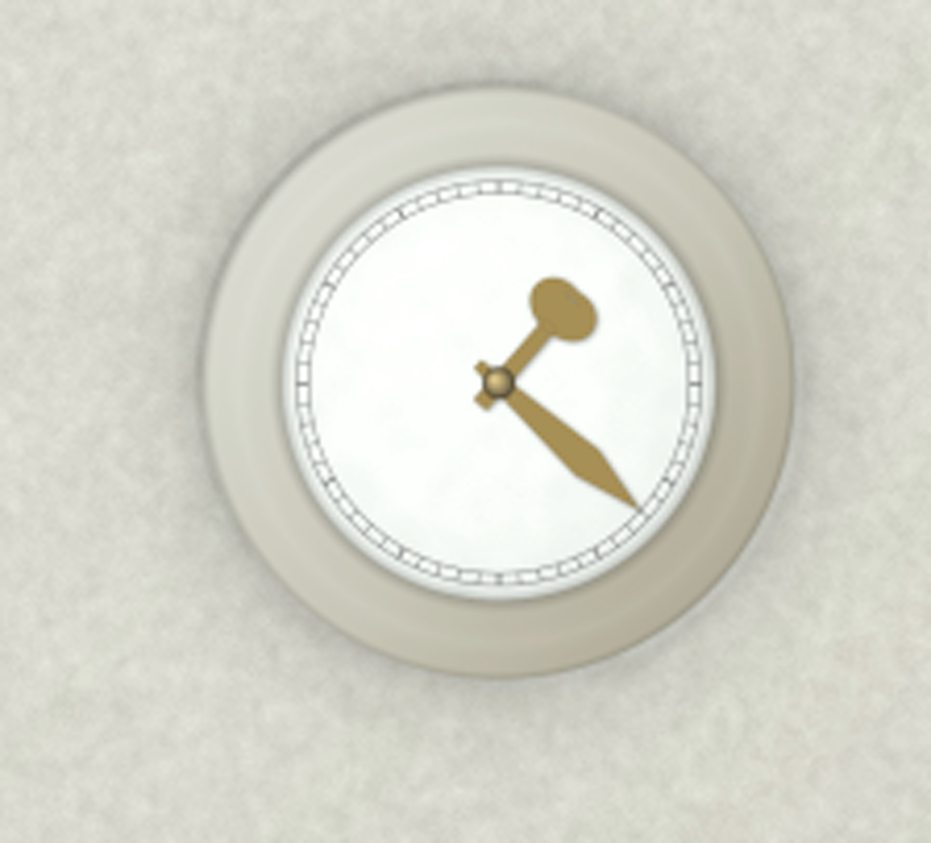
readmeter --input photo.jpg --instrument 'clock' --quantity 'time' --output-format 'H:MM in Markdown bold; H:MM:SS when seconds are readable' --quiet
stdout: **1:22**
